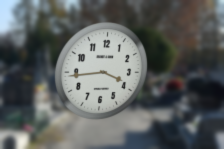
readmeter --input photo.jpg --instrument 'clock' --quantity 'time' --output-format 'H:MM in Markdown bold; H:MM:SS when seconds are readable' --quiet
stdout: **3:44**
